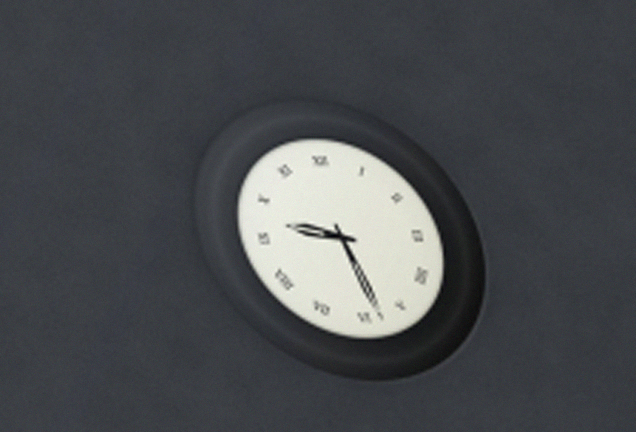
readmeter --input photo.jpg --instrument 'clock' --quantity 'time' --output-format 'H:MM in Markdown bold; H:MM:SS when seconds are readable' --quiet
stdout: **9:28**
